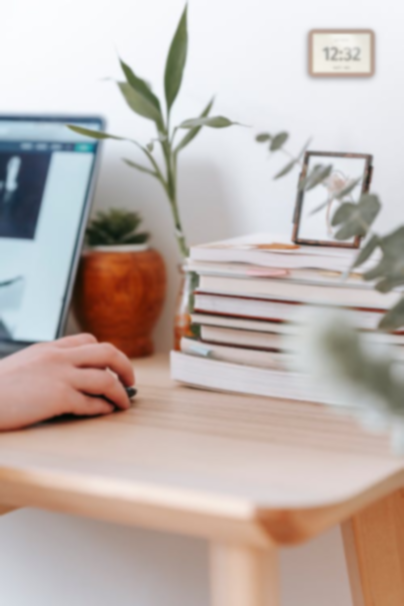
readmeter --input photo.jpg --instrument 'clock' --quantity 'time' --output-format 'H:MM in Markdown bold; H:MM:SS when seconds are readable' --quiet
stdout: **12:32**
